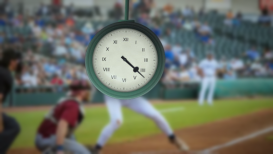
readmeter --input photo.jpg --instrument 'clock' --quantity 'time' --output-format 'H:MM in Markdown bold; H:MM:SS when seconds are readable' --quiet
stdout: **4:22**
